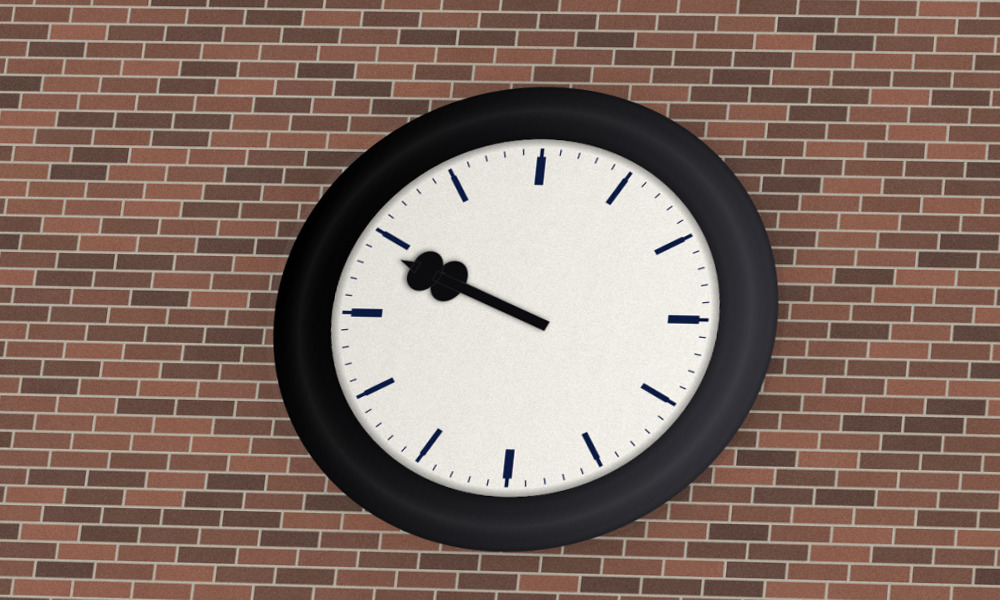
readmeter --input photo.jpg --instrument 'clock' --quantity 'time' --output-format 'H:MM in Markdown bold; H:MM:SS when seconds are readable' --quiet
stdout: **9:49**
